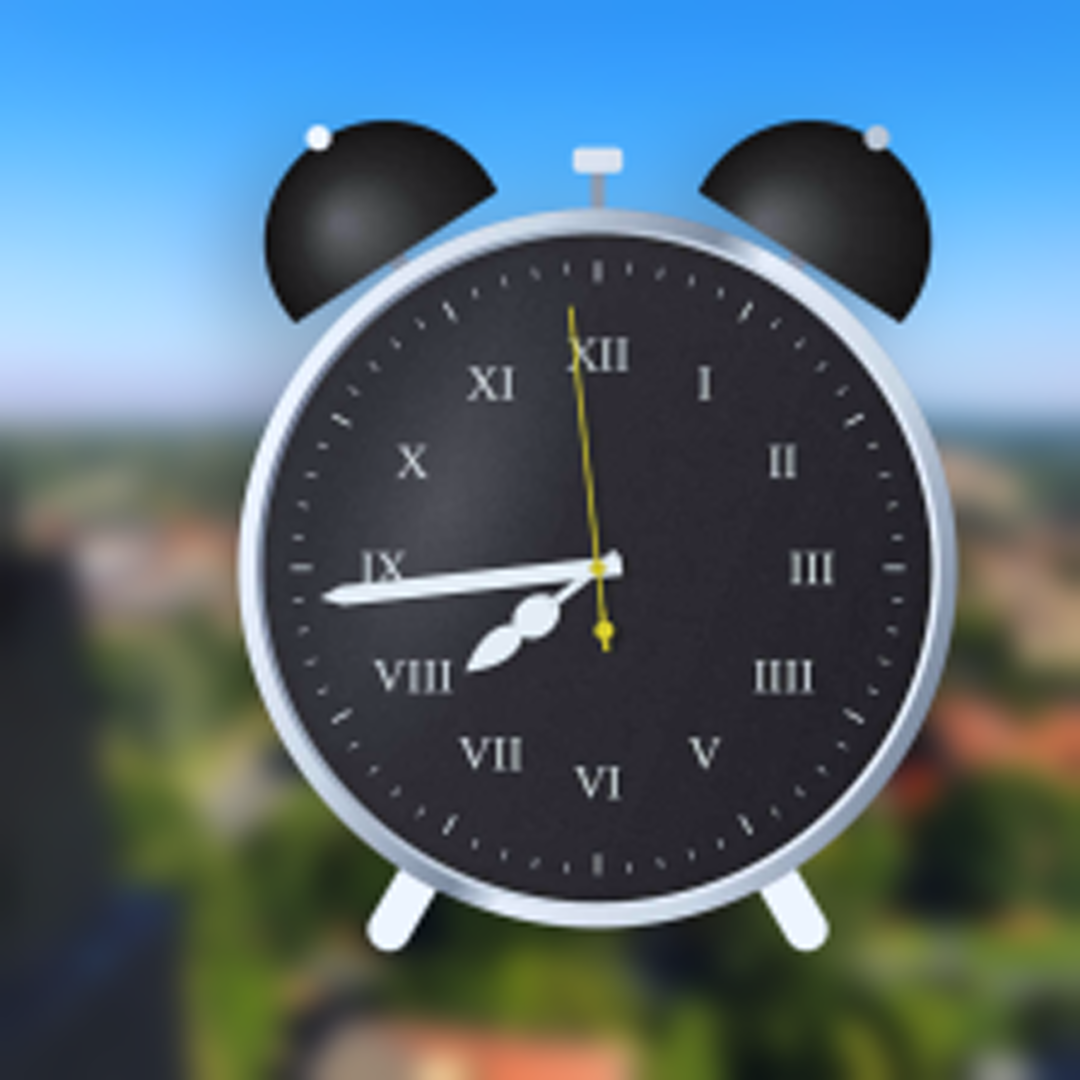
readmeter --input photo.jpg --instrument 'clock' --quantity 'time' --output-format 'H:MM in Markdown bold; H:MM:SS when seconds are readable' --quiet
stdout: **7:43:59**
